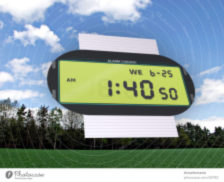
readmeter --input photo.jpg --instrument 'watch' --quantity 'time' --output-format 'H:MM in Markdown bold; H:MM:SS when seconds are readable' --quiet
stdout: **1:40:50**
